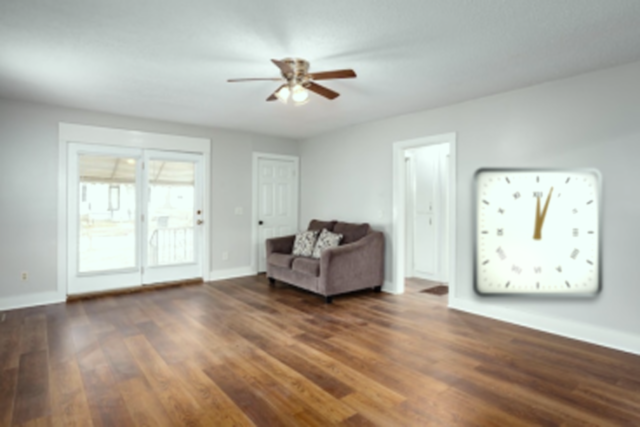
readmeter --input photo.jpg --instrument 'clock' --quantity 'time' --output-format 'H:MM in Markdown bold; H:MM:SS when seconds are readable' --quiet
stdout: **12:03**
